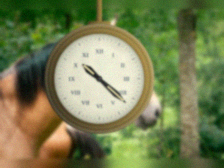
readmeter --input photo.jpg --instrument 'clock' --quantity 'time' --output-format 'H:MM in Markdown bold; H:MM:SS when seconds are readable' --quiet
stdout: **10:22**
